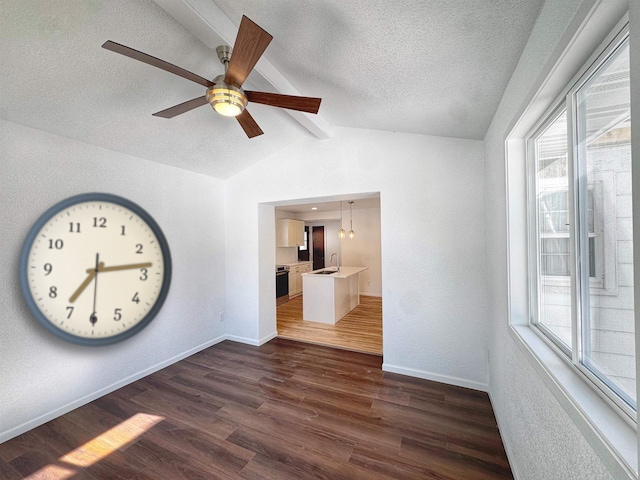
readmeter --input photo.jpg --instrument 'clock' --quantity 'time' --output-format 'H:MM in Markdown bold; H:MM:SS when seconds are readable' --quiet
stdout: **7:13:30**
